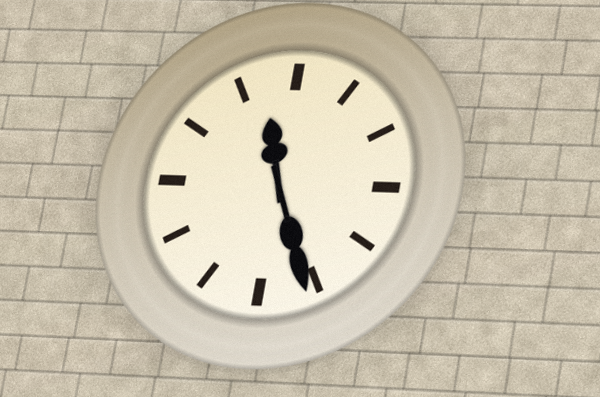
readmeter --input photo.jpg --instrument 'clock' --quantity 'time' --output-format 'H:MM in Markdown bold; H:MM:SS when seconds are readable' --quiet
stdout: **11:26**
